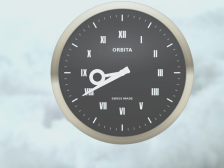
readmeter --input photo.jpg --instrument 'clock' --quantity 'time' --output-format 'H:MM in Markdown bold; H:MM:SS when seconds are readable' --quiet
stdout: **8:40**
